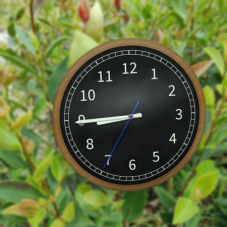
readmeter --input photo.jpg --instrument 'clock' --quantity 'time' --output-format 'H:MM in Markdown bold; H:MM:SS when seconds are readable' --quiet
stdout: **8:44:35**
